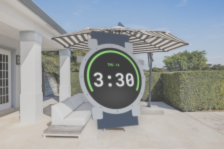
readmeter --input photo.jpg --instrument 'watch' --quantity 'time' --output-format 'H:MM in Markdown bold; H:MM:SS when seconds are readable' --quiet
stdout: **3:30**
